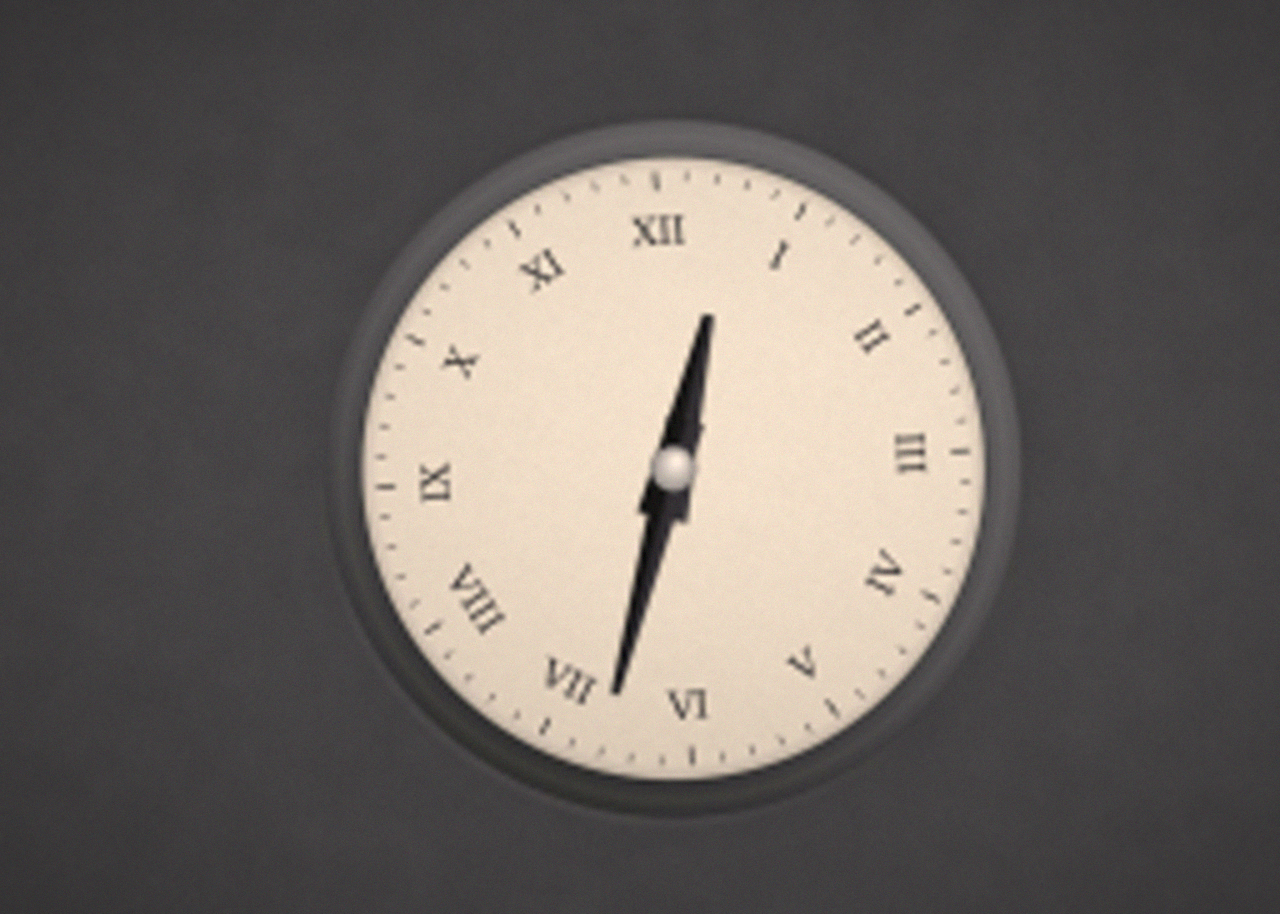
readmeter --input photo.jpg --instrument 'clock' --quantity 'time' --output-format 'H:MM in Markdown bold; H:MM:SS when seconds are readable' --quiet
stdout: **12:33**
